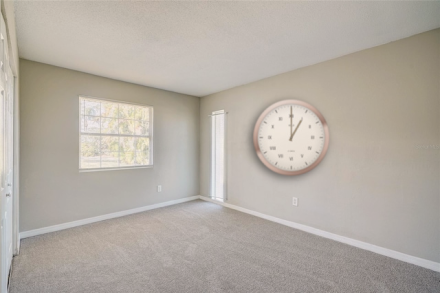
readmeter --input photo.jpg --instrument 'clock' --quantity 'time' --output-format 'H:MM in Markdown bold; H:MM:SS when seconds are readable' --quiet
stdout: **1:00**
